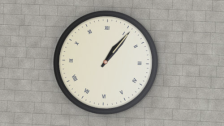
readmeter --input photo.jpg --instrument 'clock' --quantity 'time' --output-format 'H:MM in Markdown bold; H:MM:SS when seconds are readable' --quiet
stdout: **1:06**
